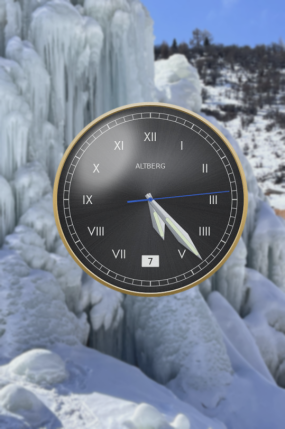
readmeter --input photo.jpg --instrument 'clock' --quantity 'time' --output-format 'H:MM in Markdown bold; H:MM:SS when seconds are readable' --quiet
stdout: **5:23:14**
